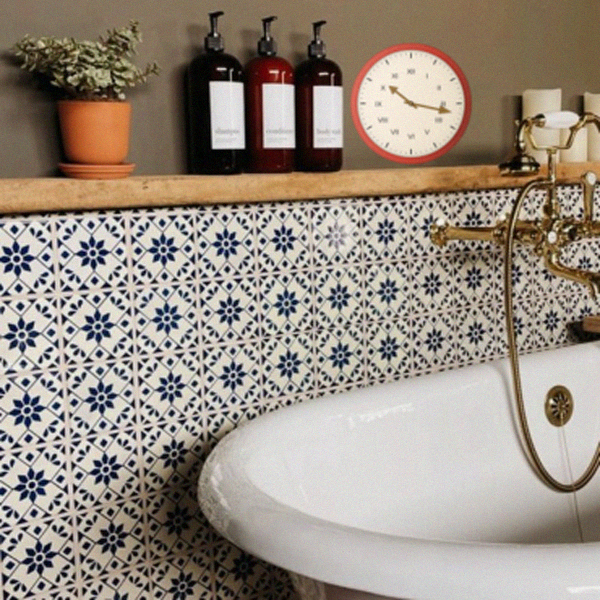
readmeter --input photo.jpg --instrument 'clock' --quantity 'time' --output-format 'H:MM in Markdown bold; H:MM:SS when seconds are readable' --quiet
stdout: **10:17**
